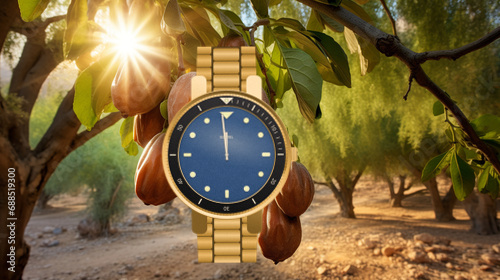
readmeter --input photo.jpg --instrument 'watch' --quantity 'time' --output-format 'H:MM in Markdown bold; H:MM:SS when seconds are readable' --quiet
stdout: **11:59**
